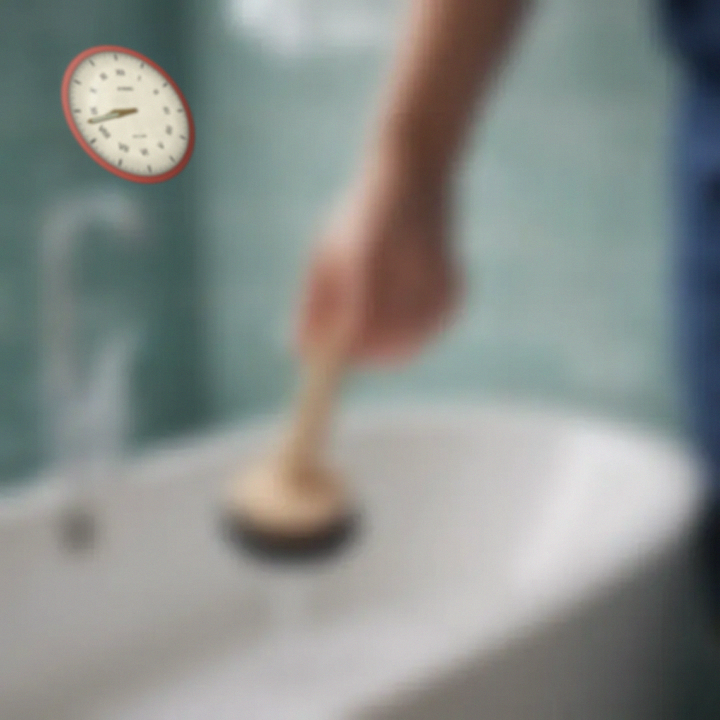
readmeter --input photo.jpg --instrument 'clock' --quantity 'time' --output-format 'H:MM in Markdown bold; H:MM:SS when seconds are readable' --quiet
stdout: **8:43**
